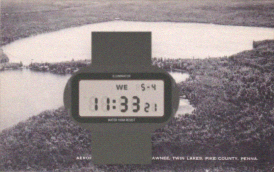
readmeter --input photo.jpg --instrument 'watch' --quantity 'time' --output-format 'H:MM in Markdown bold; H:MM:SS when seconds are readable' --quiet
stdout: **11:33:21**
